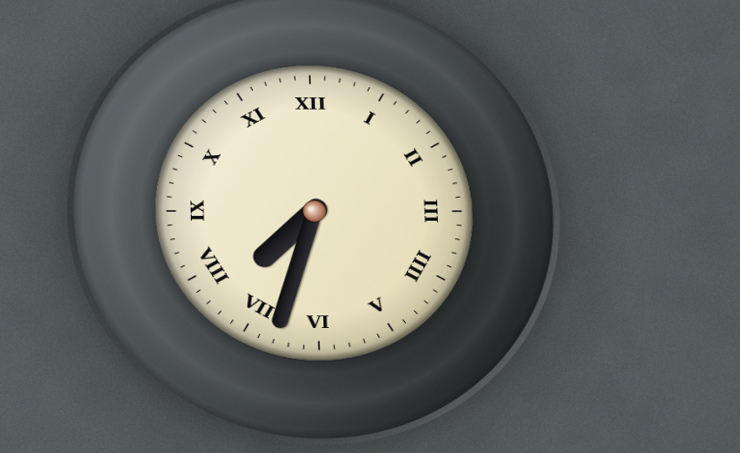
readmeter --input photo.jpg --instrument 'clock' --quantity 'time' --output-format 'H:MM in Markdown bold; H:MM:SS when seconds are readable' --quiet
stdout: **7:33**
